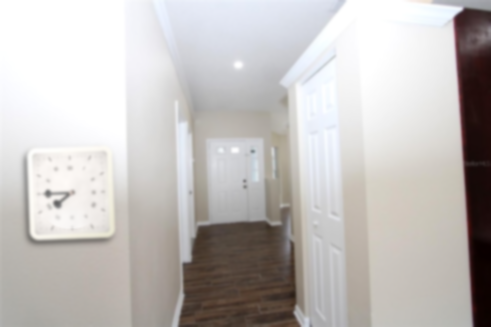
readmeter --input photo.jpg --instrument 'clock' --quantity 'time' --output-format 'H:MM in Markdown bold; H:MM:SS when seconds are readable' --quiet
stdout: **7:45**
